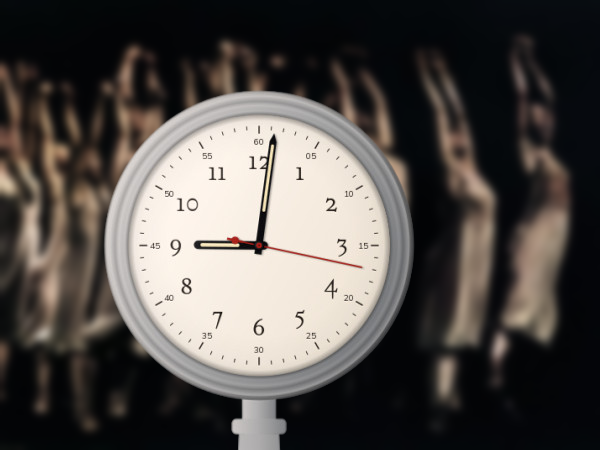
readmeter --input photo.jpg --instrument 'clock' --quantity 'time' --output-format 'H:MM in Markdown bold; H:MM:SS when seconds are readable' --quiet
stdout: **9:01:17**
